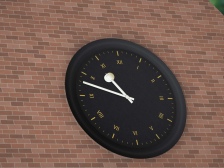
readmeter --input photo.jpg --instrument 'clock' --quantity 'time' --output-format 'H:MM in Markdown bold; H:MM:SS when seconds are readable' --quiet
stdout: **10:48**
